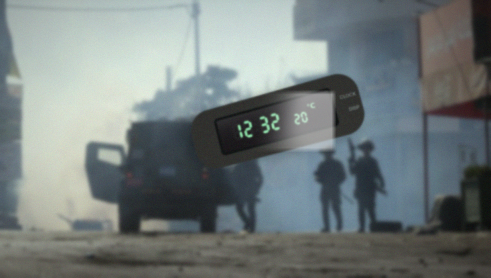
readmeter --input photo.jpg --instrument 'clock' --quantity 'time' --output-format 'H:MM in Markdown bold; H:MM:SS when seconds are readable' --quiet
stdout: **12:32**
